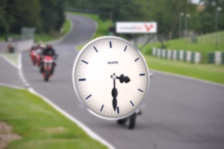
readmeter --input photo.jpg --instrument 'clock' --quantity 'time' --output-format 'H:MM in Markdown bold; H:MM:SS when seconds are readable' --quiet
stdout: **3:31**
